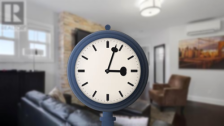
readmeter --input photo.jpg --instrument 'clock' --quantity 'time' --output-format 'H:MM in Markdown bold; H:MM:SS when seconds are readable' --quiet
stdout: **3:03**
